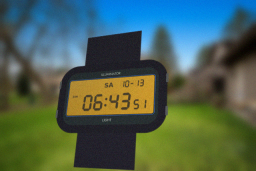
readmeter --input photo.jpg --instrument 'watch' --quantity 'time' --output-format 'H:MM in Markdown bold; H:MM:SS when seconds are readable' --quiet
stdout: **6:43:51**
